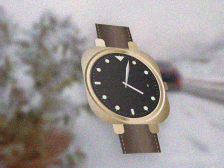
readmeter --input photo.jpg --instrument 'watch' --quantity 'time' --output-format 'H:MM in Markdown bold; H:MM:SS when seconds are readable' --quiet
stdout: **4:03**
